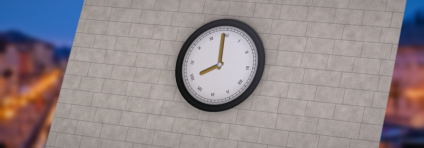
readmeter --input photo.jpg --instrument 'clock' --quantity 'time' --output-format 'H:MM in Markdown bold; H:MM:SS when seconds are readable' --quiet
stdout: **7:59**
